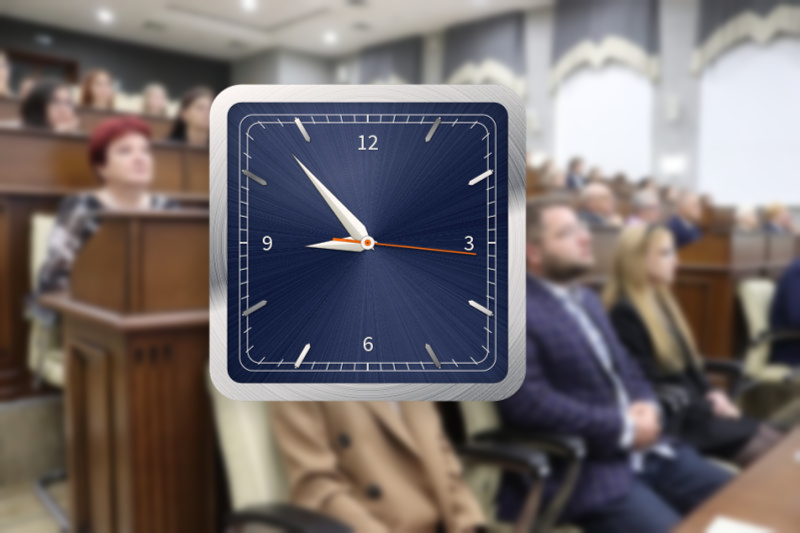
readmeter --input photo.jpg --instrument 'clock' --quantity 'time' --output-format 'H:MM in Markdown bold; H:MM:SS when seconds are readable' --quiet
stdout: **8:53:16**
